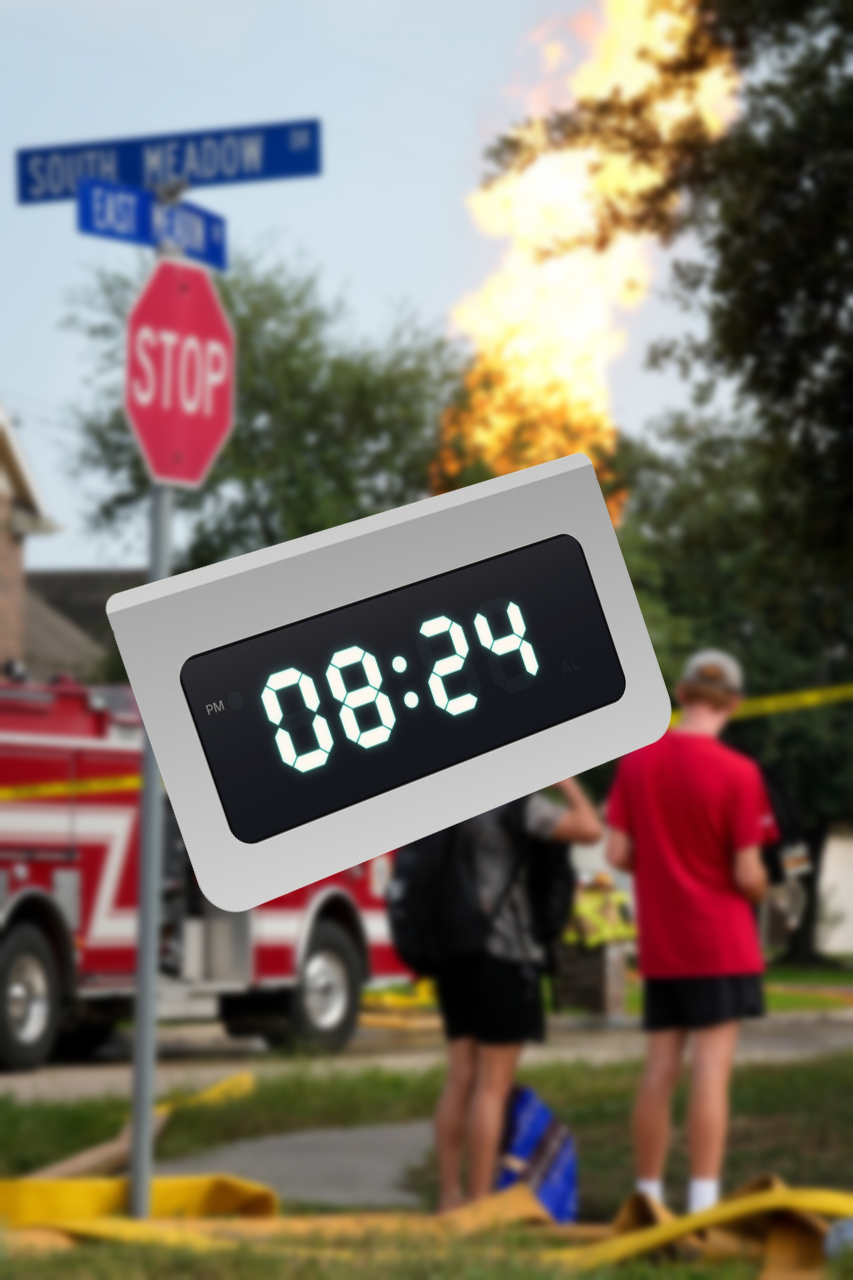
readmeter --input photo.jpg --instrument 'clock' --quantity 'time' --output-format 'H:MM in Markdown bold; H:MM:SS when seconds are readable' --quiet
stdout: **8:24**
